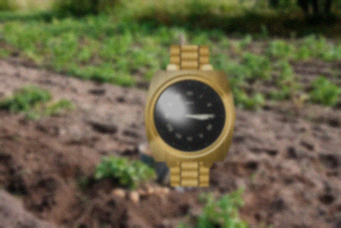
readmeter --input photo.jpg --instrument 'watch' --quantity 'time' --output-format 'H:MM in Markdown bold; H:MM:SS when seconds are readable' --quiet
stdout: **3:15**
